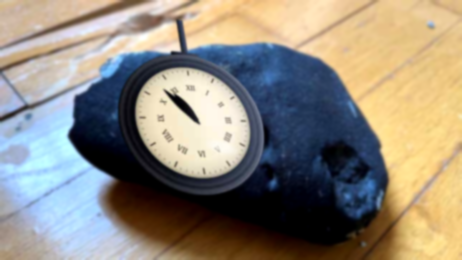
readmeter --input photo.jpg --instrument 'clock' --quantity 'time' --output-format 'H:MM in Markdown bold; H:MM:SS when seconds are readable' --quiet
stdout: **10:53**
